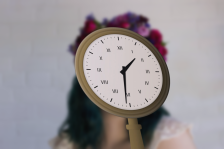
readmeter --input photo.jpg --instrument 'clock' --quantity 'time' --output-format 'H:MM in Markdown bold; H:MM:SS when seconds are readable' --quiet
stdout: **1:31**
